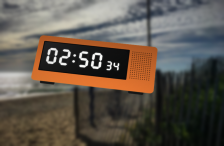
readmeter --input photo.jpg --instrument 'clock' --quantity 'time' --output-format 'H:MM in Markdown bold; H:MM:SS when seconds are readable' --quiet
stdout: **2:50:34**
